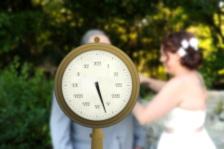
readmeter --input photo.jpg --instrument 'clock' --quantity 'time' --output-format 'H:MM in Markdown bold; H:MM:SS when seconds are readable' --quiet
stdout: **5:27**
